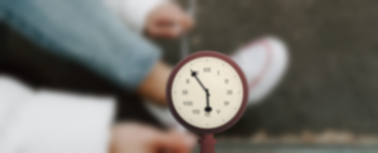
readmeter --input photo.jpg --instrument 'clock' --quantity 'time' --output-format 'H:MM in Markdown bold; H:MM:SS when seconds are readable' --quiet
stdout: **5:54**
